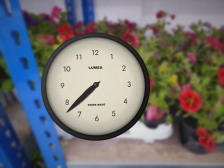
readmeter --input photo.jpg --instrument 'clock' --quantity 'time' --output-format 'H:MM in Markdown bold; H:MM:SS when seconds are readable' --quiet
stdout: **7:38**
